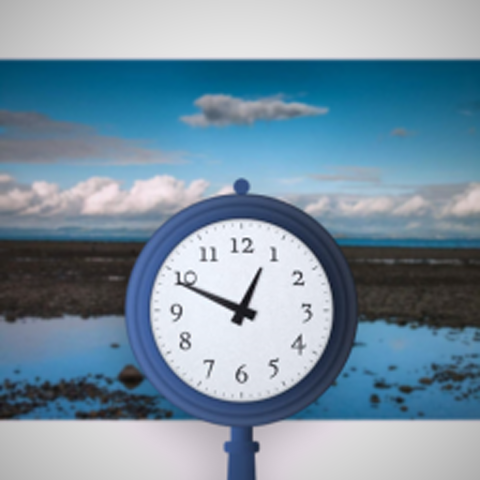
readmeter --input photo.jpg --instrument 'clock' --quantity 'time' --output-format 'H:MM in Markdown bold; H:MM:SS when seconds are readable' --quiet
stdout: **12:49**
